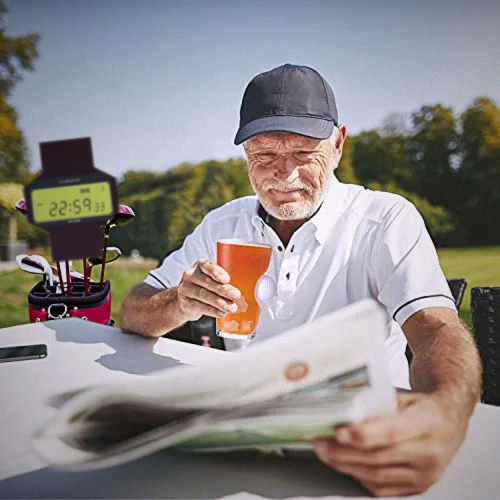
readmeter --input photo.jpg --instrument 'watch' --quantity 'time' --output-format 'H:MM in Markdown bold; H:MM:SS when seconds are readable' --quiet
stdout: **22:59**
